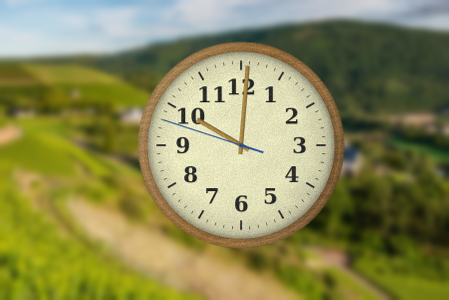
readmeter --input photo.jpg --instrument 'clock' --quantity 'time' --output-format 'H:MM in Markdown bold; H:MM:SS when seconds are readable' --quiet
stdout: **10:00:48**
